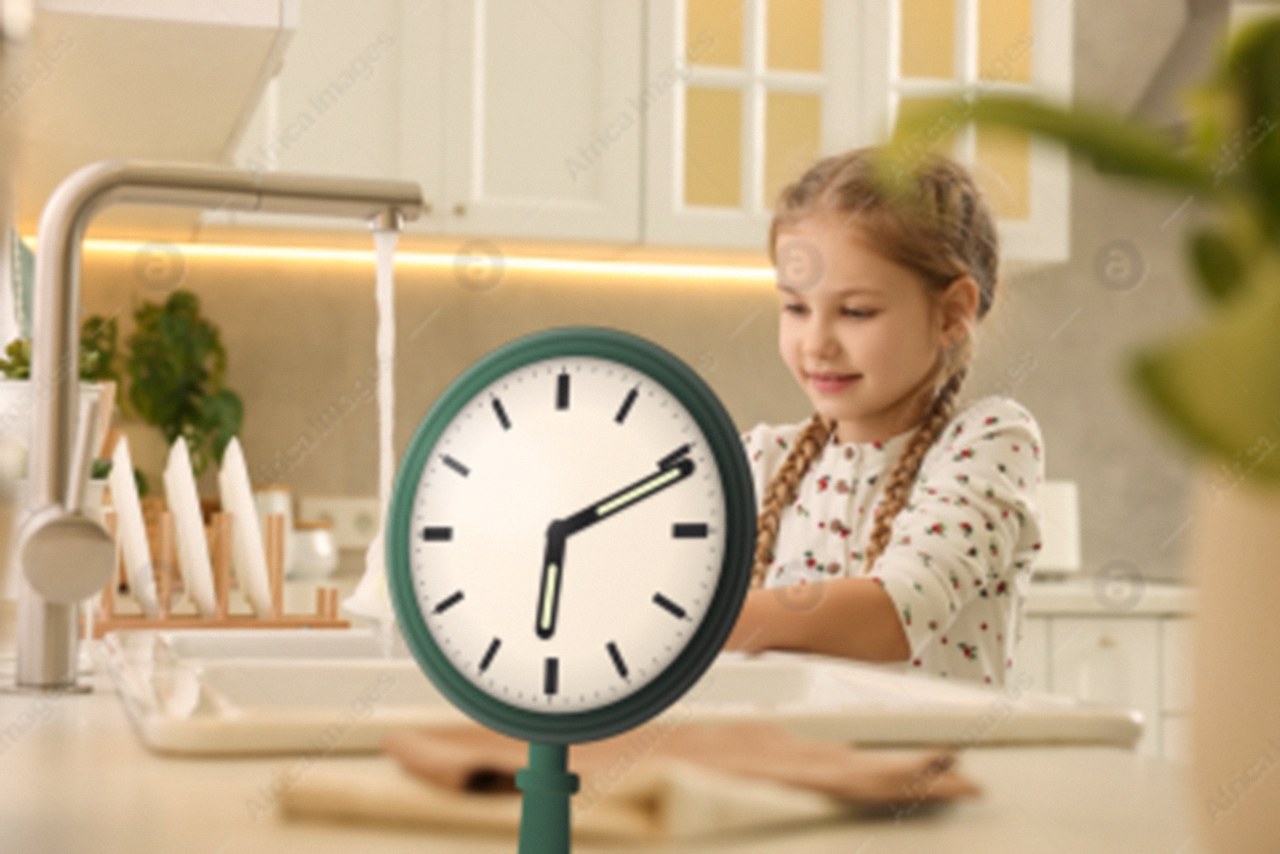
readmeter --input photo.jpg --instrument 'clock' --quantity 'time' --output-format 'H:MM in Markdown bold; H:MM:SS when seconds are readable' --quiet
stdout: **6:11**
